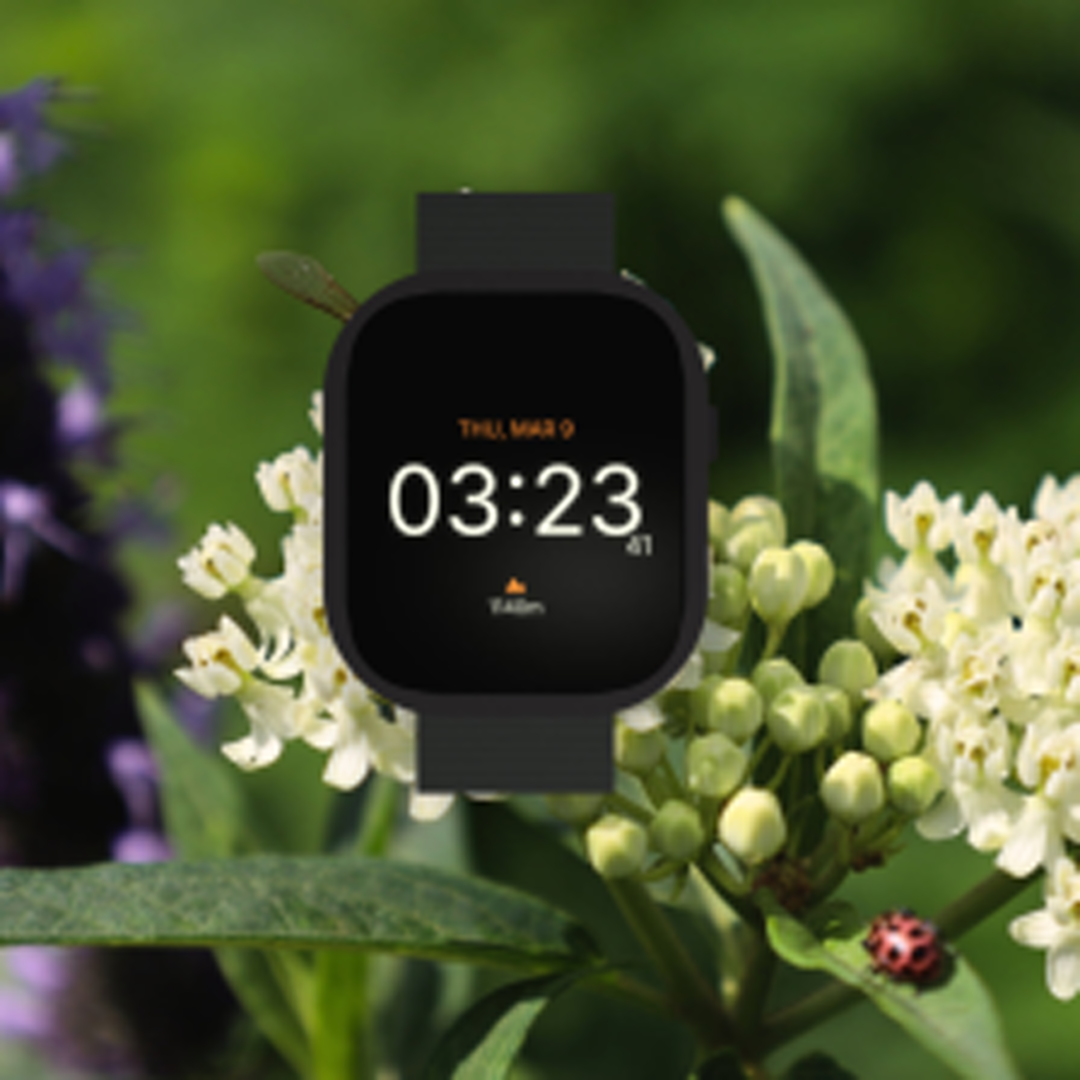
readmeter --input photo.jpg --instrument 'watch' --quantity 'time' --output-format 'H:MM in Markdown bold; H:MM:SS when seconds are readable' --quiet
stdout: **3:23**
